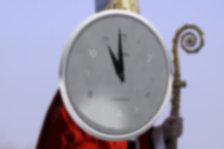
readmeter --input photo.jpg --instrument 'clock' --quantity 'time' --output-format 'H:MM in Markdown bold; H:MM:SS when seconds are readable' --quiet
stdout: **10:59**
